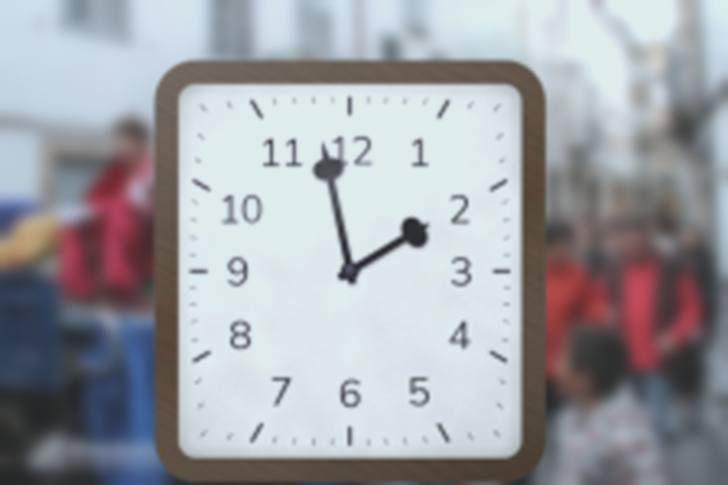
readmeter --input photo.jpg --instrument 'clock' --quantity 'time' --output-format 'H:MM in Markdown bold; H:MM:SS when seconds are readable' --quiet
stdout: **1:58**
